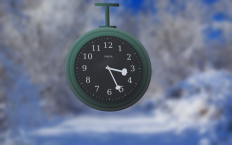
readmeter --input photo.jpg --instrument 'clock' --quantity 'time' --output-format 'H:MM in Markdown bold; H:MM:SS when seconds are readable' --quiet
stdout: **3:26**
